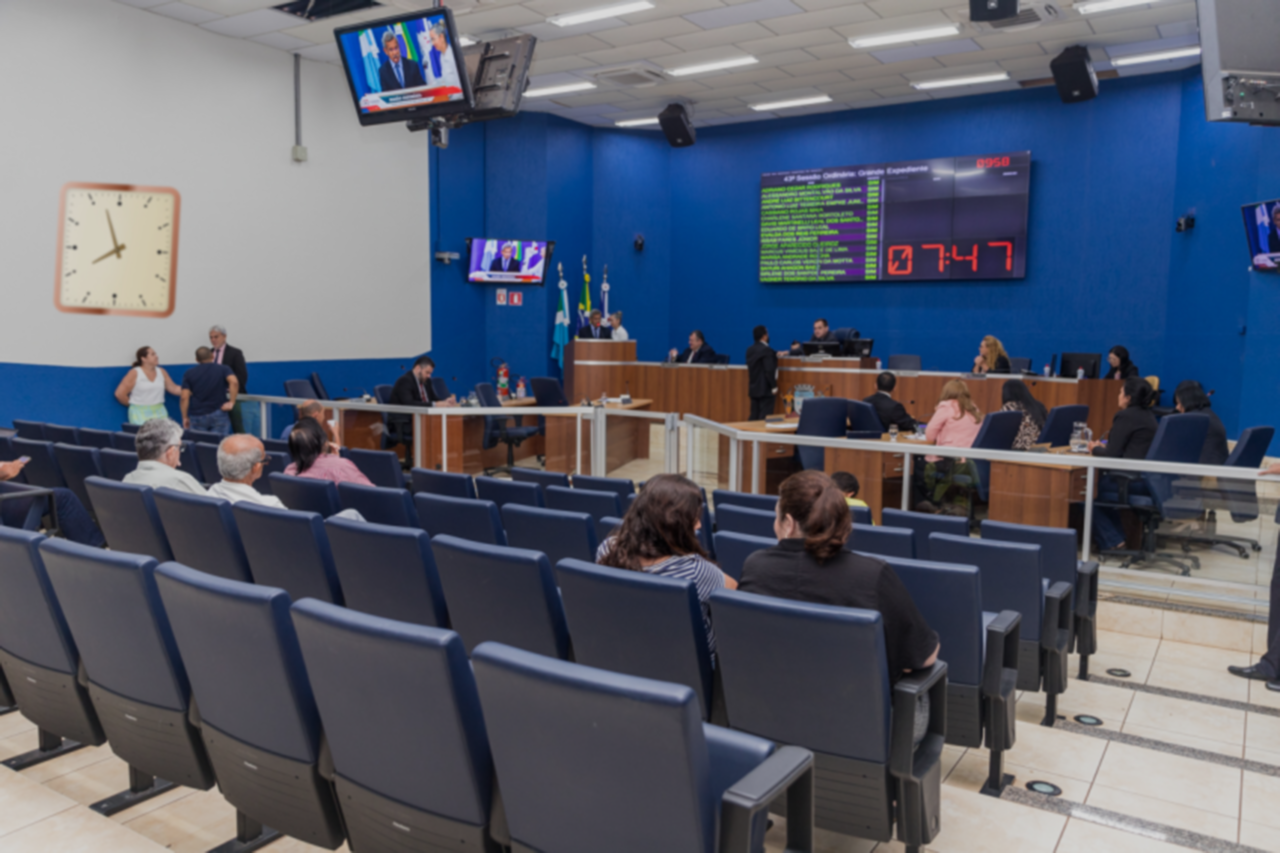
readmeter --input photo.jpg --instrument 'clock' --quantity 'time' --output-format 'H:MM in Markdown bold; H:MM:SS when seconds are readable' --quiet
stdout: **7:57**
